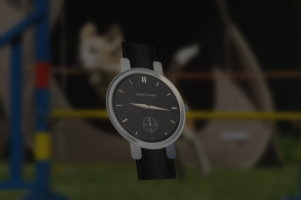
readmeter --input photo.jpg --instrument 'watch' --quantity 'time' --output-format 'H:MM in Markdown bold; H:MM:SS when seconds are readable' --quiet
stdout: **9:16**
